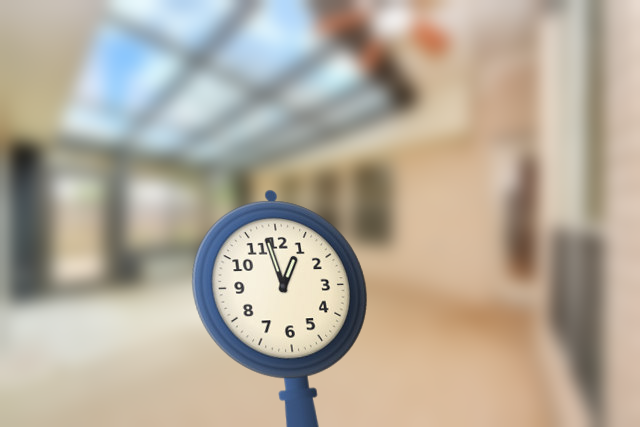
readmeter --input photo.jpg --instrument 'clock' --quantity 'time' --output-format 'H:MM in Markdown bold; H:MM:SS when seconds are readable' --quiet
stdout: **12:58**
